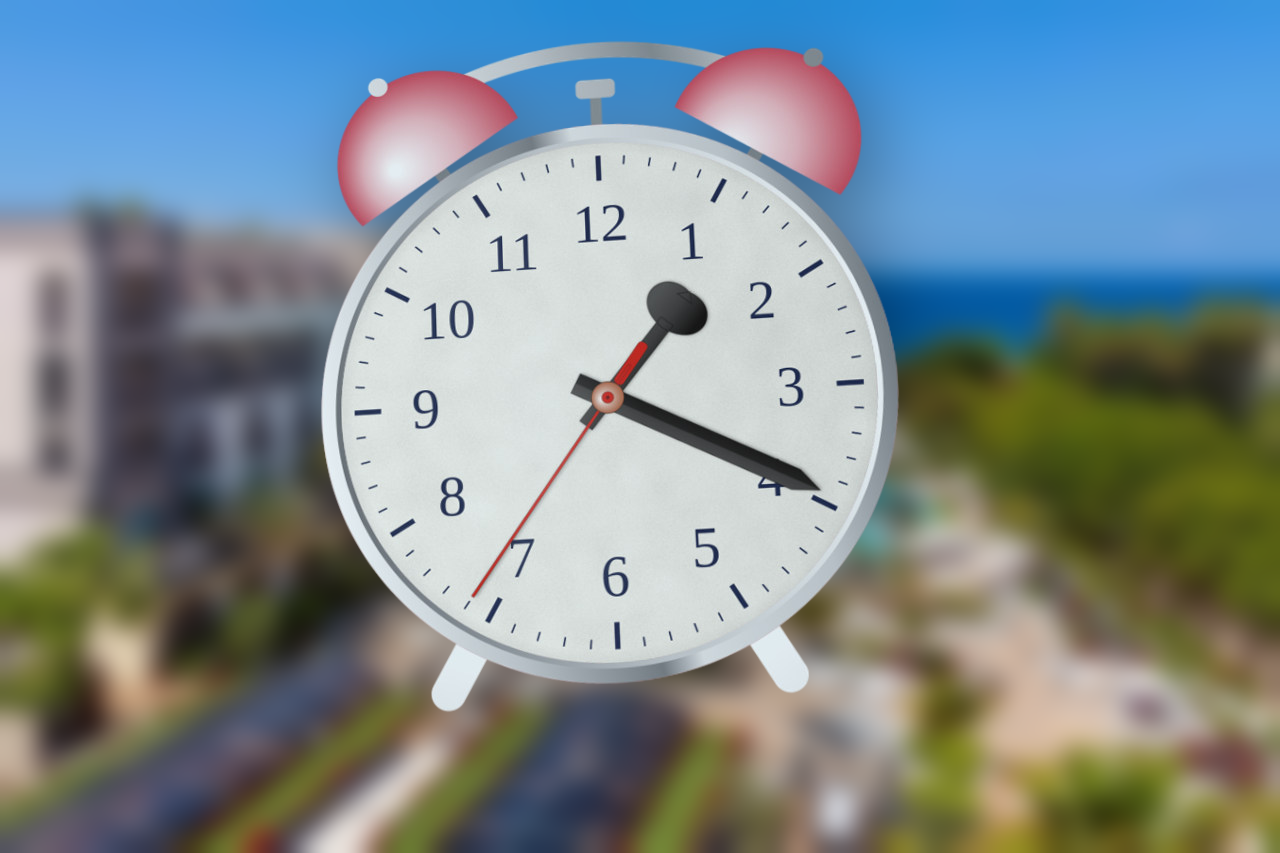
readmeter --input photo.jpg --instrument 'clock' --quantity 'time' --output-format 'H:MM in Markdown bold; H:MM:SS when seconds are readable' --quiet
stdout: **1:19:36**
